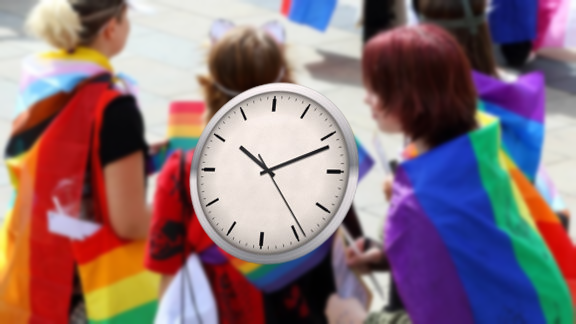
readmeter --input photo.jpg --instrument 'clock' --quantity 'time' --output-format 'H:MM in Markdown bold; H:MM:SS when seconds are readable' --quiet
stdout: **10:11:24**
